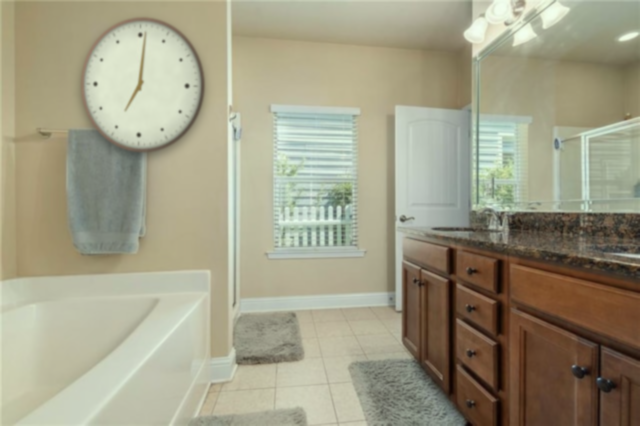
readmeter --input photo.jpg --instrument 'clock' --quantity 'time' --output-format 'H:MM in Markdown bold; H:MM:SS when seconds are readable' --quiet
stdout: **7:01**
